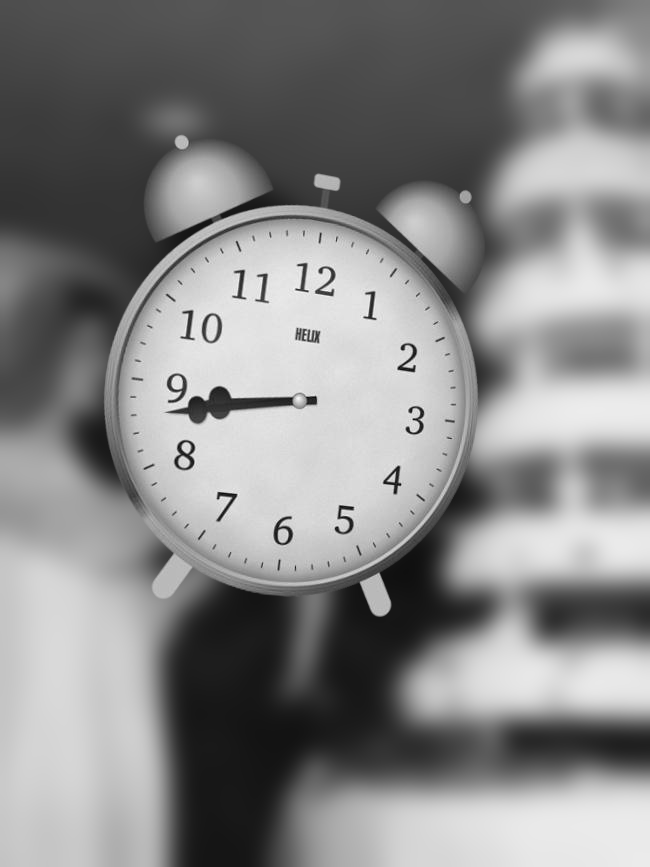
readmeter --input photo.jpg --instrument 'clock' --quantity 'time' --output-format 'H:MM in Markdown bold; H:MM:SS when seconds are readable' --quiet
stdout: **8:43**
